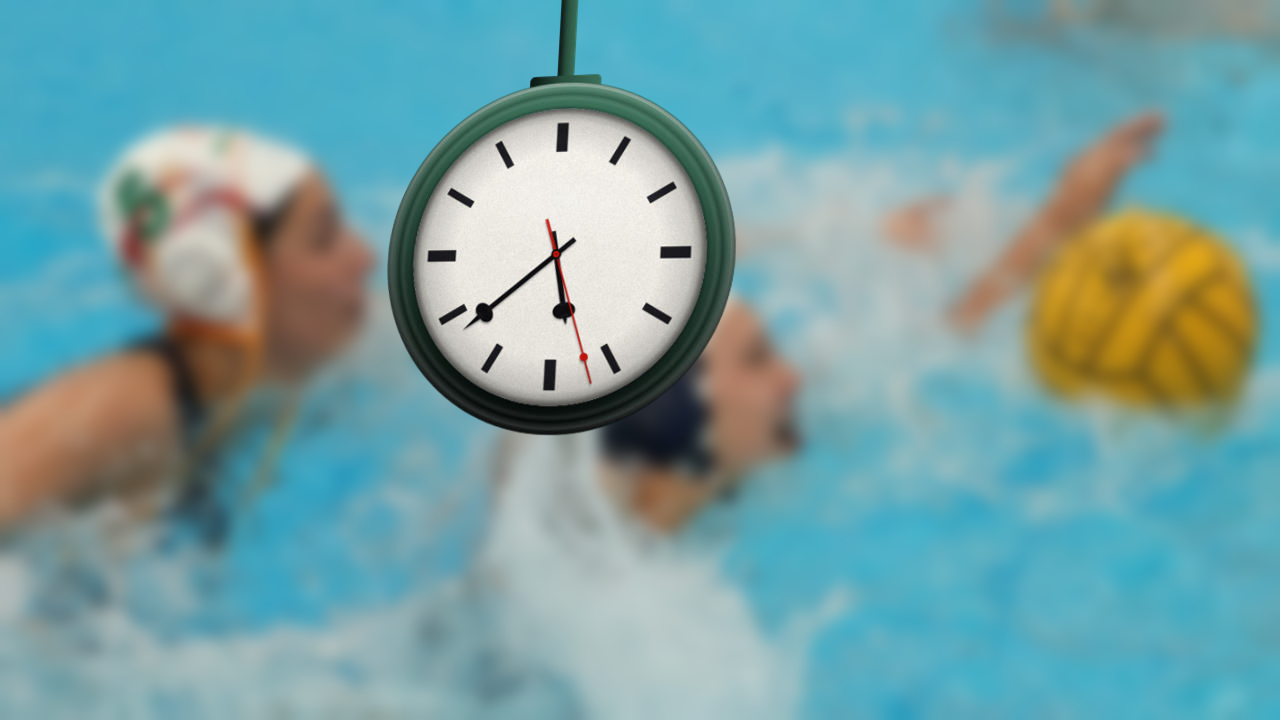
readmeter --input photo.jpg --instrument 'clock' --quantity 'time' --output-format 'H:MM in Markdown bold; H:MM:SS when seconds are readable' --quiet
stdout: **5:38:27**
